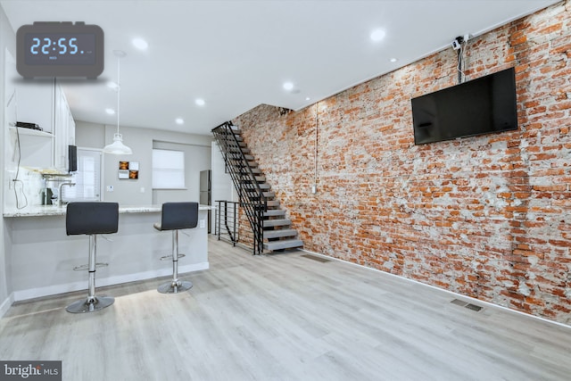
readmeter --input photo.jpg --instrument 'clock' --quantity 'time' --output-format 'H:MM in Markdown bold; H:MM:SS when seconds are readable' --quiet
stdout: **22:55**
